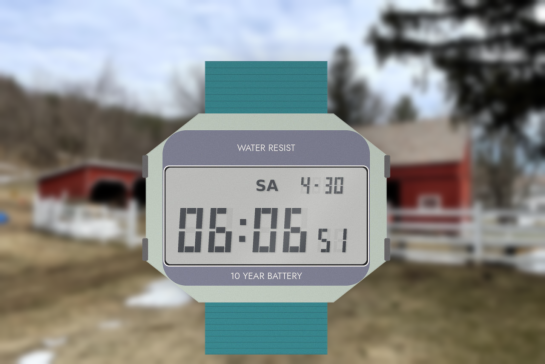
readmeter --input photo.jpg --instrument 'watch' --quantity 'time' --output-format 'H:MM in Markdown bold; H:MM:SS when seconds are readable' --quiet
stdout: **6:06:51**
